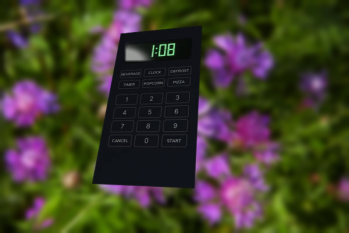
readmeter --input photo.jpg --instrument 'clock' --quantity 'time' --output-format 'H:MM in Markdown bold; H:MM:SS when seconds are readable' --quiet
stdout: **1:08**
